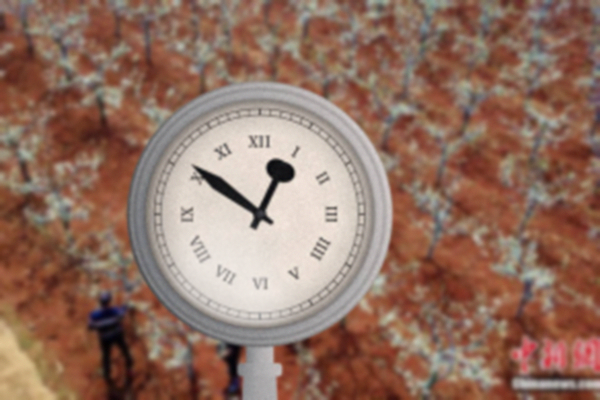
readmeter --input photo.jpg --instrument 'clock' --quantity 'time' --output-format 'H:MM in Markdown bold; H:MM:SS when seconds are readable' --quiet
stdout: **12:51**
